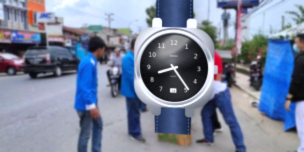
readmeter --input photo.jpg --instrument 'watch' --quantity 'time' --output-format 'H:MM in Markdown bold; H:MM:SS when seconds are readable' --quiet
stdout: **8:24**
